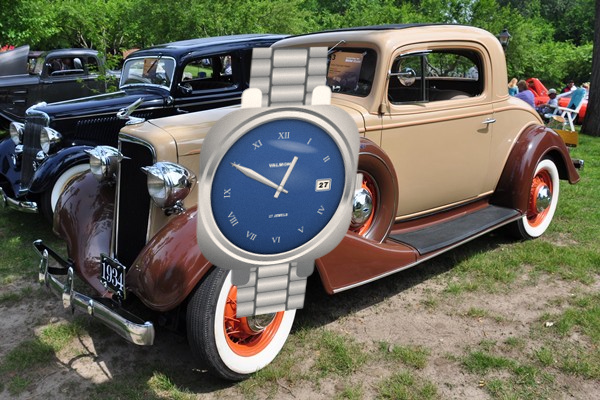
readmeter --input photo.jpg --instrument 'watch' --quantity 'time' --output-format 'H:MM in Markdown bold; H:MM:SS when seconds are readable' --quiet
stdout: **12:50**
